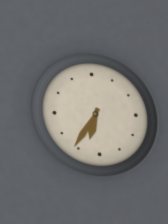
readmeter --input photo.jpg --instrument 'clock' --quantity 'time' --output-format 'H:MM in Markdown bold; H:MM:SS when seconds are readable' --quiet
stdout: **6:36**
